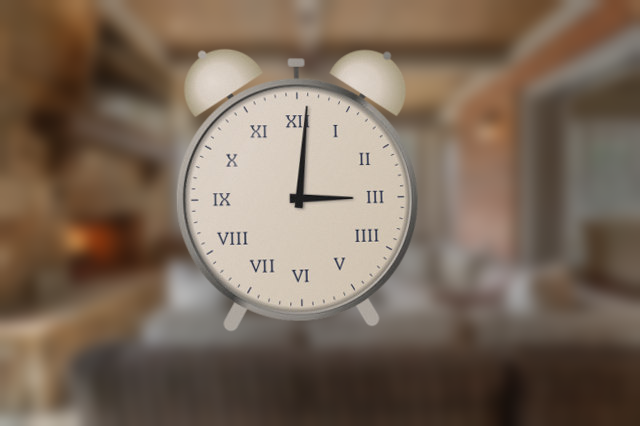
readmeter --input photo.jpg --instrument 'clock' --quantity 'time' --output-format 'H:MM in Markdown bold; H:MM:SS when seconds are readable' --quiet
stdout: **3:01**
